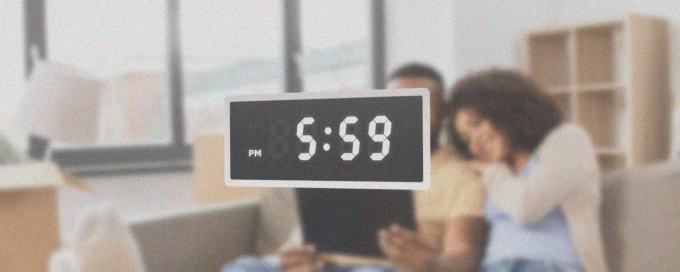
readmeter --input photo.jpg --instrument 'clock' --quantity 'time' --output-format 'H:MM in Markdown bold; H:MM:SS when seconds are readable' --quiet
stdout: **5:59**
